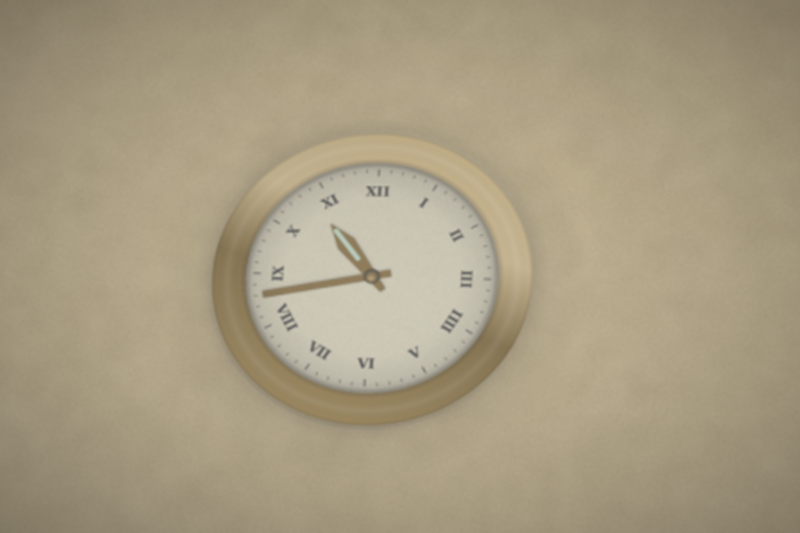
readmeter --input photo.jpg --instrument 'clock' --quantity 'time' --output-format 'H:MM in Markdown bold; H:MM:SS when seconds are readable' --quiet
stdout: **10:43**
